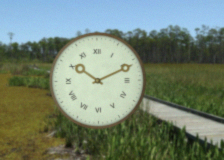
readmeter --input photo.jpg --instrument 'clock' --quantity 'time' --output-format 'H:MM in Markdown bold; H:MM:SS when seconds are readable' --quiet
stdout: **10:11**
